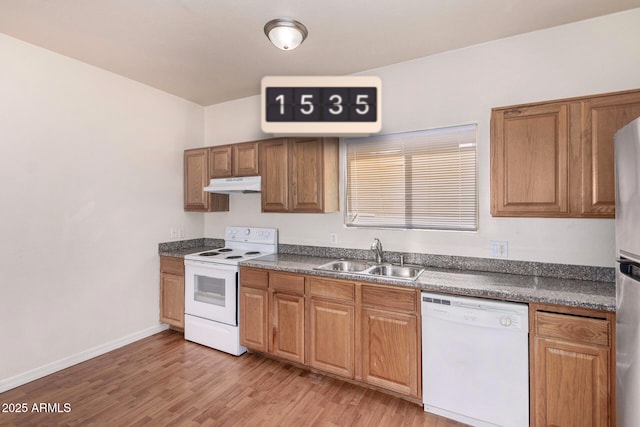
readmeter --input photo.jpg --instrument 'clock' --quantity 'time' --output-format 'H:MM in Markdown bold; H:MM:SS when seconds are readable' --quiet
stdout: **15:35**
